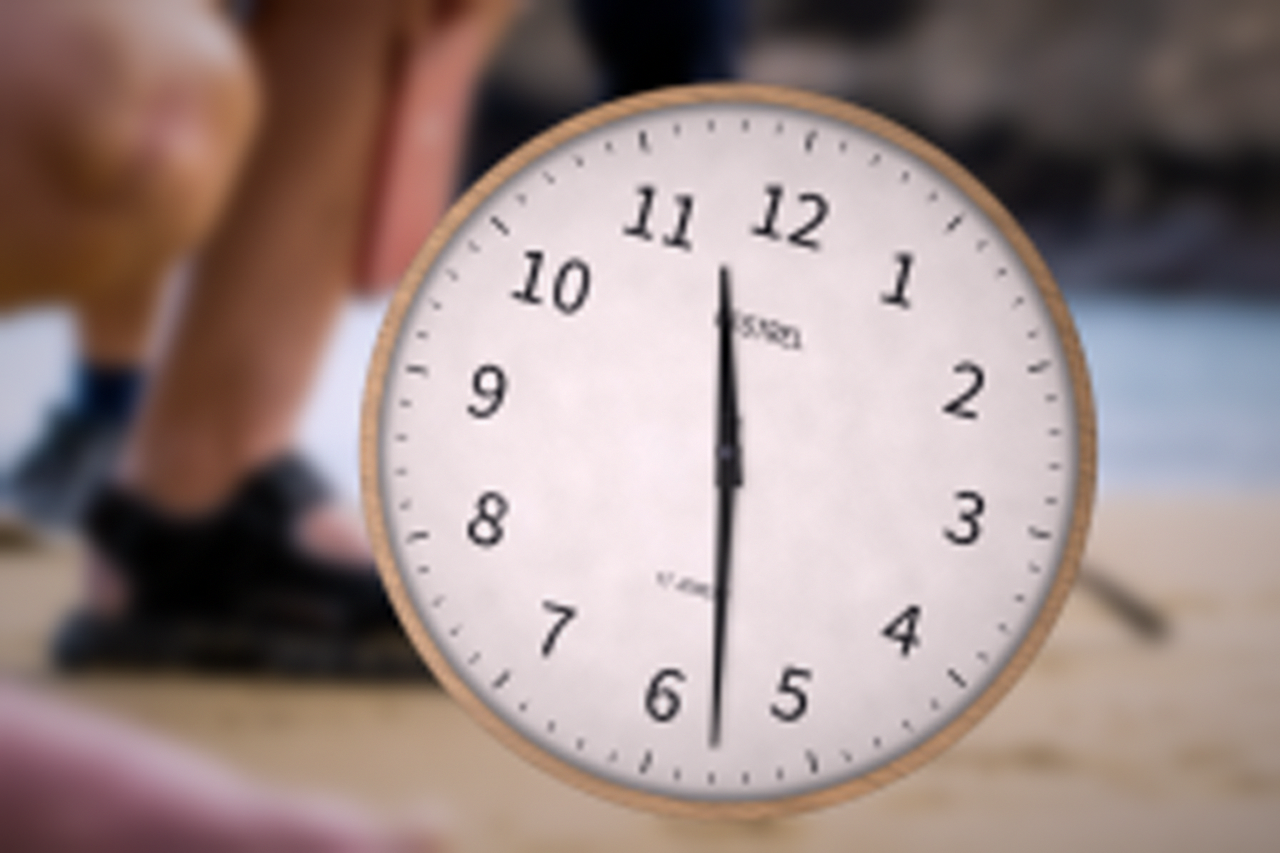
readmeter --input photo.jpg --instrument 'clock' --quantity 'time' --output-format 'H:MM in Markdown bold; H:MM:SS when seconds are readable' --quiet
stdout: **11:28**
